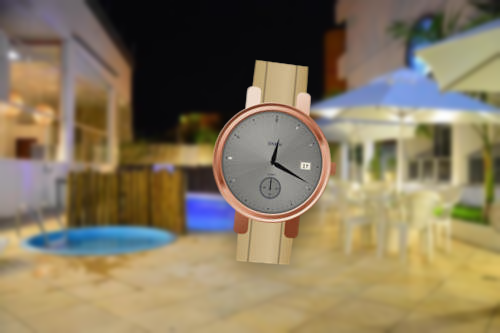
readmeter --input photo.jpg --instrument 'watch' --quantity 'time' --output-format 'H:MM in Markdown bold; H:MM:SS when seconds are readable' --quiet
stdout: **12:19**
